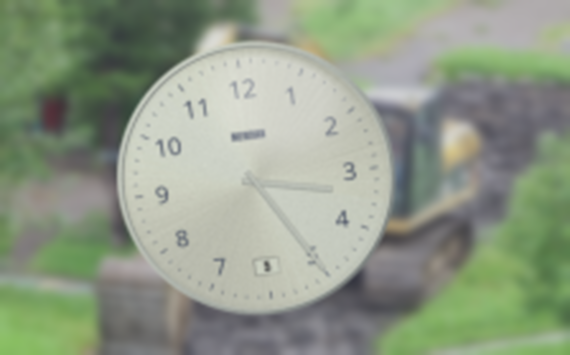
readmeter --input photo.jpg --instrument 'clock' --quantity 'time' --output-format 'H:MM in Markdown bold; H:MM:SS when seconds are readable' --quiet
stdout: **3:25**
